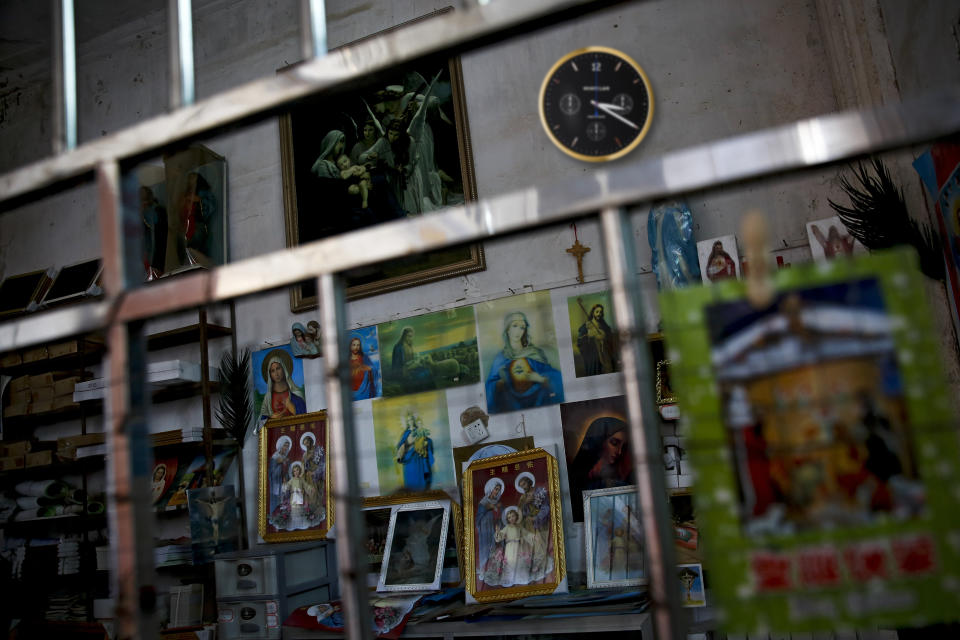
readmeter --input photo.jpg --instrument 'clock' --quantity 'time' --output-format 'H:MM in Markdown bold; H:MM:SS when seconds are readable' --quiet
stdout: **3:20**
